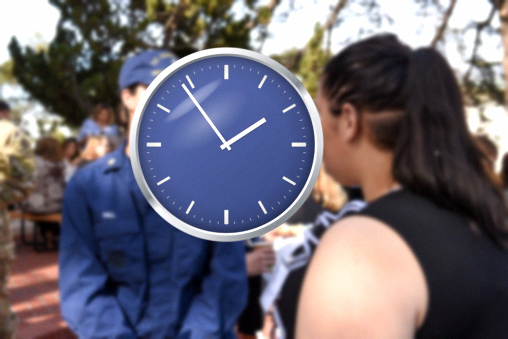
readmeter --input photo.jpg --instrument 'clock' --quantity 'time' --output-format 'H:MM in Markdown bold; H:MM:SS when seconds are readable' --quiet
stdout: **1:54**
